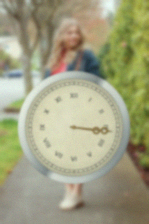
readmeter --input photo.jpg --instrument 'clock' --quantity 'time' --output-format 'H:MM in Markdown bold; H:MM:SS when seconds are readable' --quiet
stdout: **3:16**
